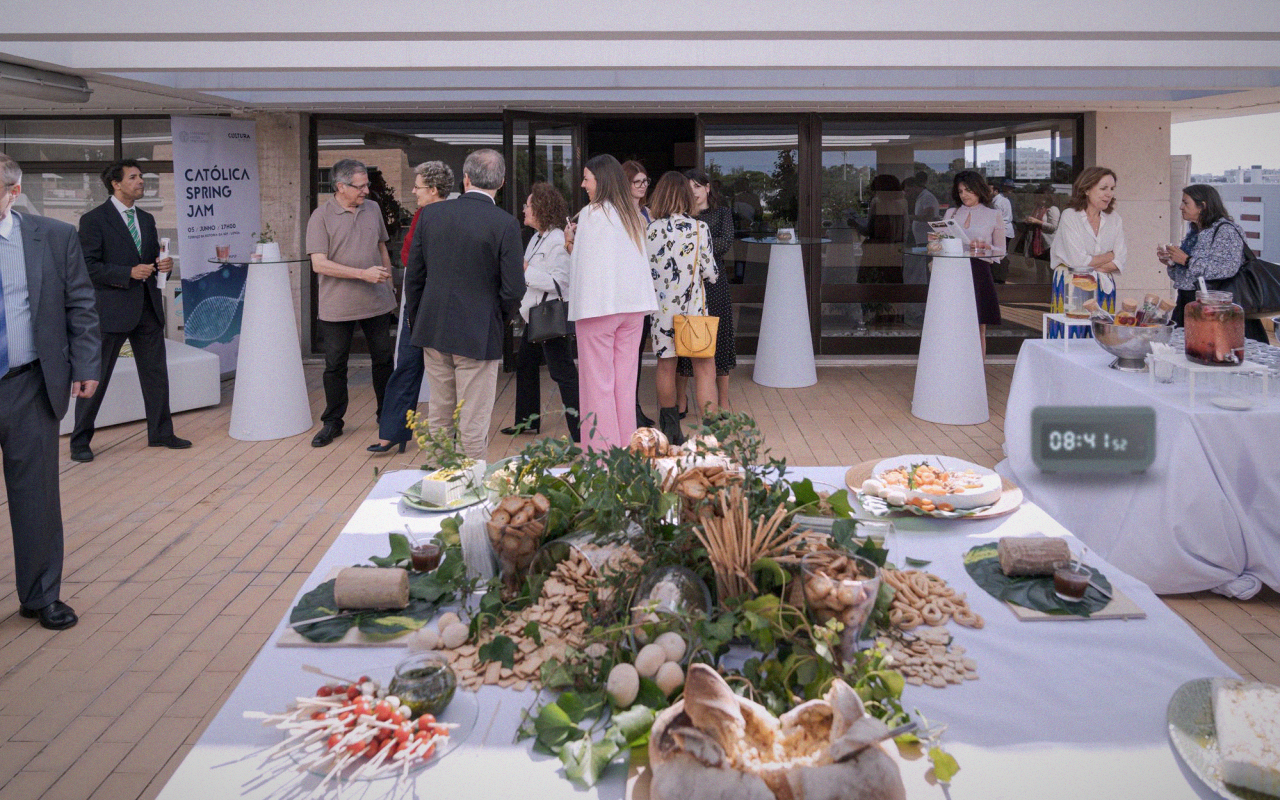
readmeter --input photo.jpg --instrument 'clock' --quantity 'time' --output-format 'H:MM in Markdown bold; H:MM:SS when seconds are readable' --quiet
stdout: **8:41**
